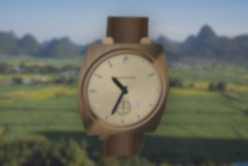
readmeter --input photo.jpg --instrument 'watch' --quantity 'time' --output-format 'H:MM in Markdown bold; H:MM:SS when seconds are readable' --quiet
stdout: **10:34**
